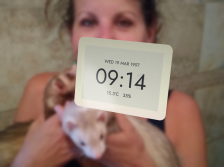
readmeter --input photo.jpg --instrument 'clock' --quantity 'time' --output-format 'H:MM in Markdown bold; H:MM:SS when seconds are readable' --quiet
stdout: **9:14**
